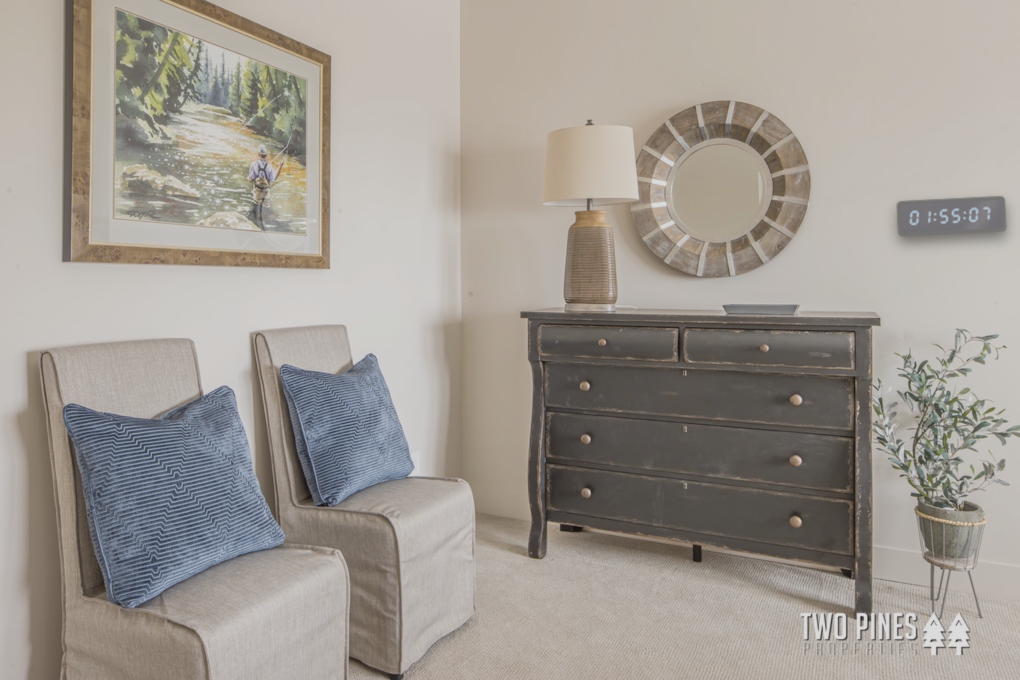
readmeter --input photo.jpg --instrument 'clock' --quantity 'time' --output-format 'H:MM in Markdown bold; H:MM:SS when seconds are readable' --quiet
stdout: **1:55:07**
